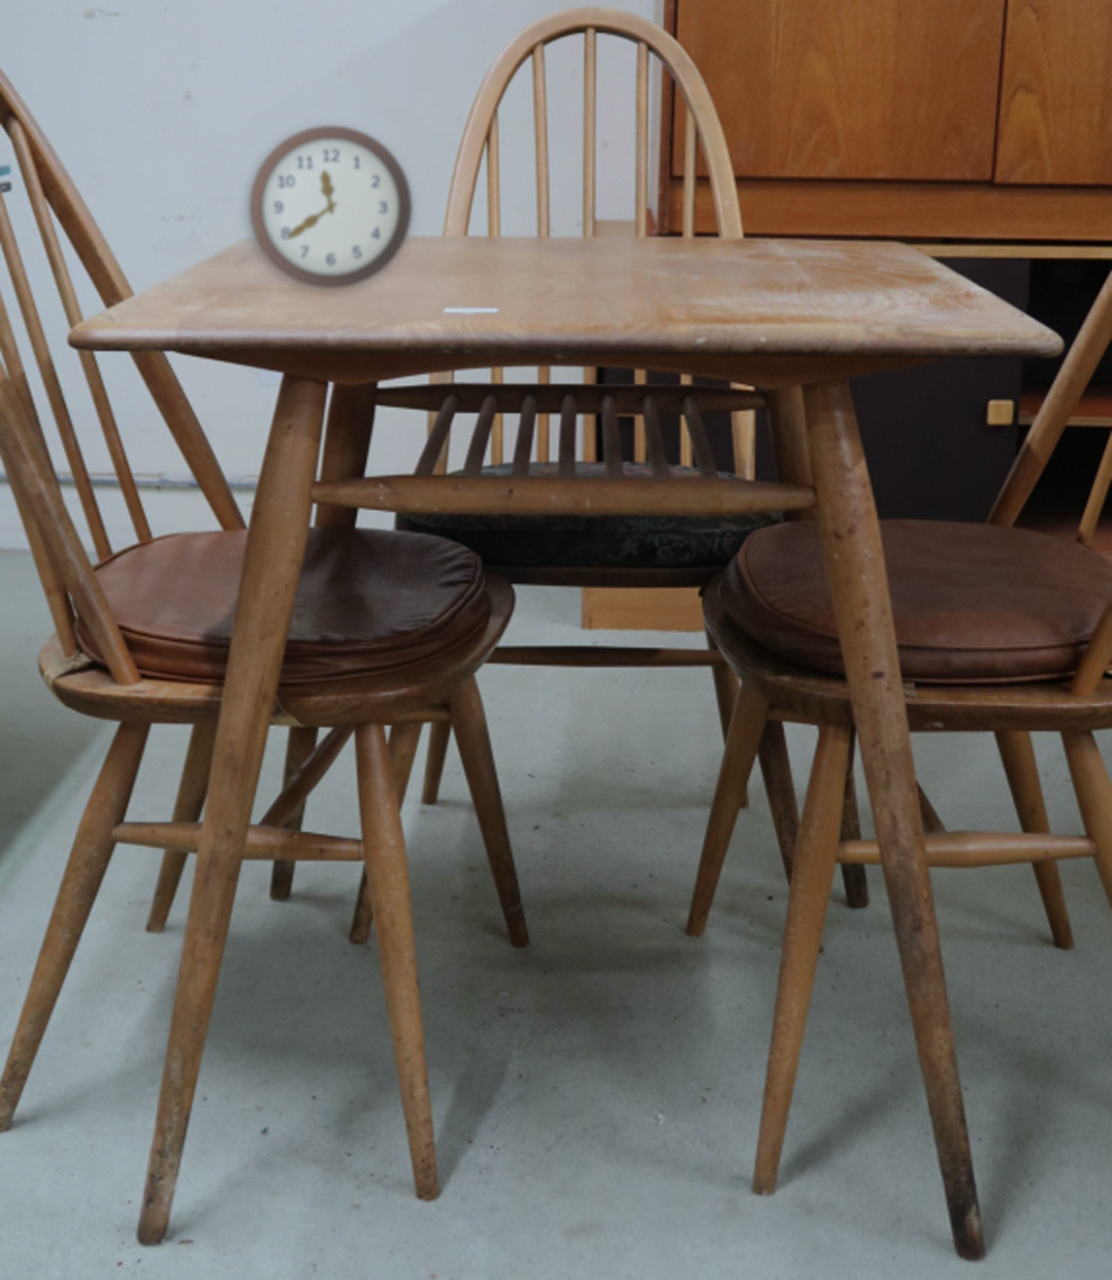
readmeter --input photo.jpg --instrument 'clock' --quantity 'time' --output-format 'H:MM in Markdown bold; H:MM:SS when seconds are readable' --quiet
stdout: **11:39**
